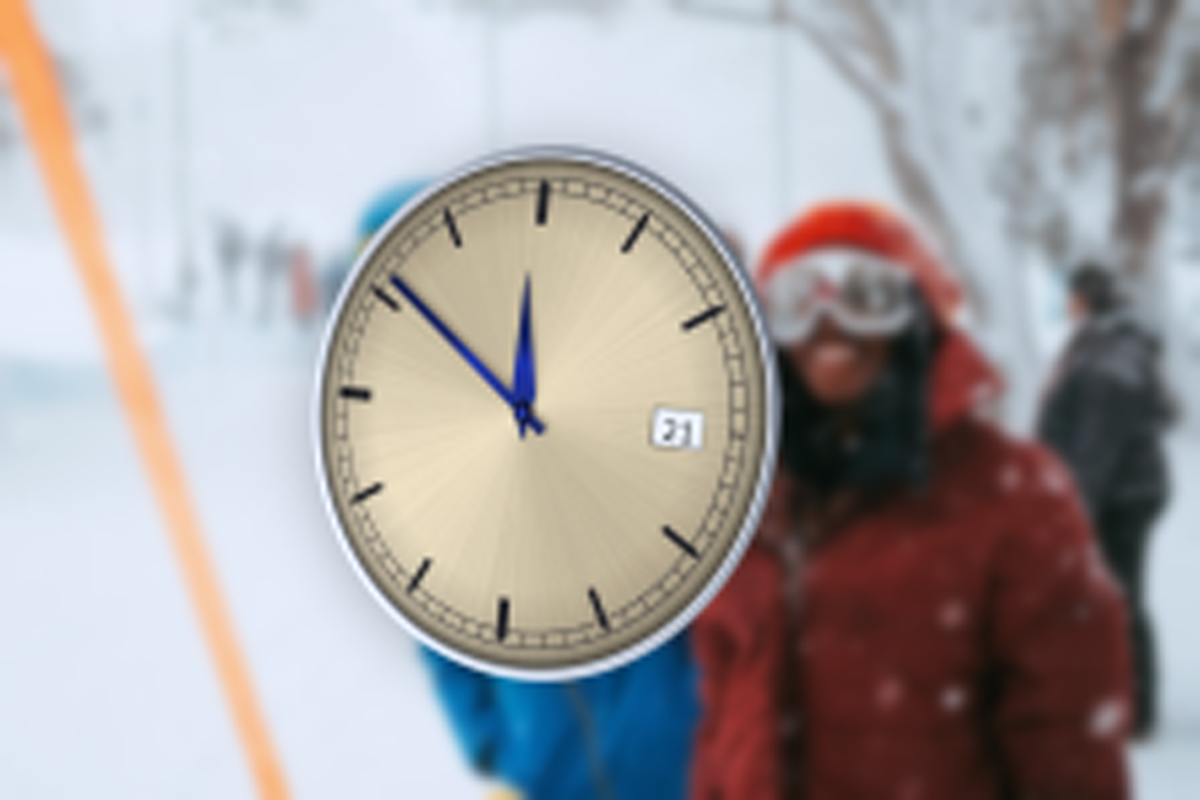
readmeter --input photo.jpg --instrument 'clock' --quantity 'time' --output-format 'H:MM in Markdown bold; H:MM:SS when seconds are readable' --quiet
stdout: **11:51**
